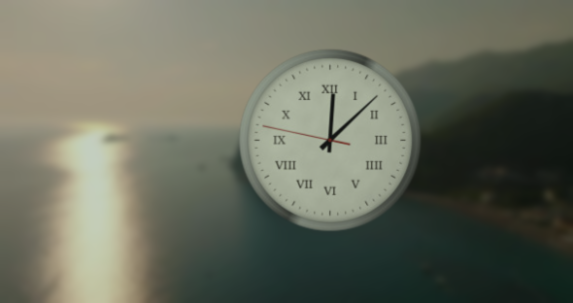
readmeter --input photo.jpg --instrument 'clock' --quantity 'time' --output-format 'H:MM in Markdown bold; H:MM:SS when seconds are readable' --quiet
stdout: **12:07:47**
